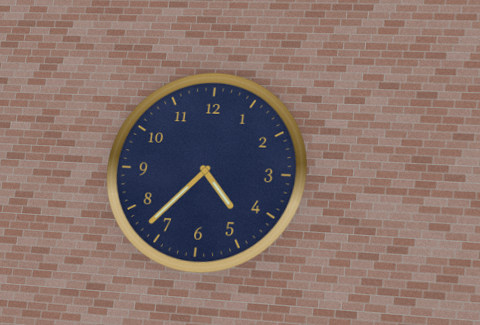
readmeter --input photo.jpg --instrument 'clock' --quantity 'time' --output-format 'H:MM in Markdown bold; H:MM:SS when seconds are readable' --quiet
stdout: **4:37**
